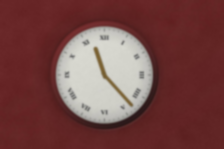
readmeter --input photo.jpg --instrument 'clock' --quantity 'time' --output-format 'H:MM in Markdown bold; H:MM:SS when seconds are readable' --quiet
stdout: **11:23**
